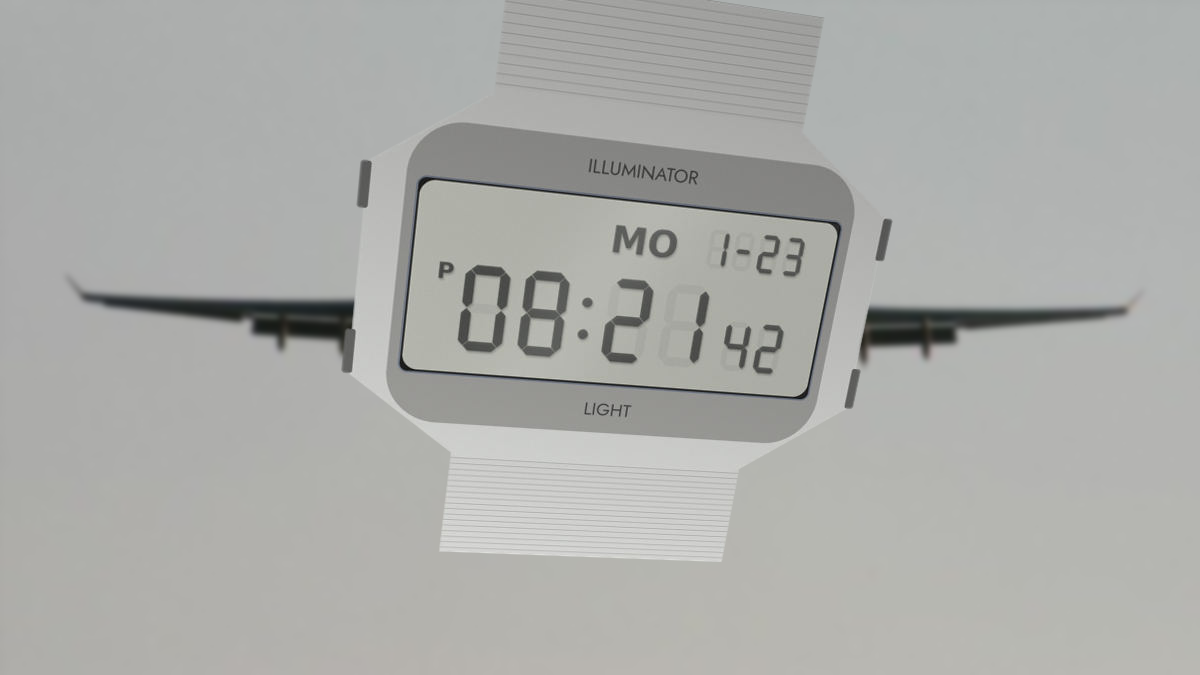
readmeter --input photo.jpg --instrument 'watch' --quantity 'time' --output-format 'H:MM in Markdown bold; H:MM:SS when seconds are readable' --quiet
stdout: **8:21:42**
